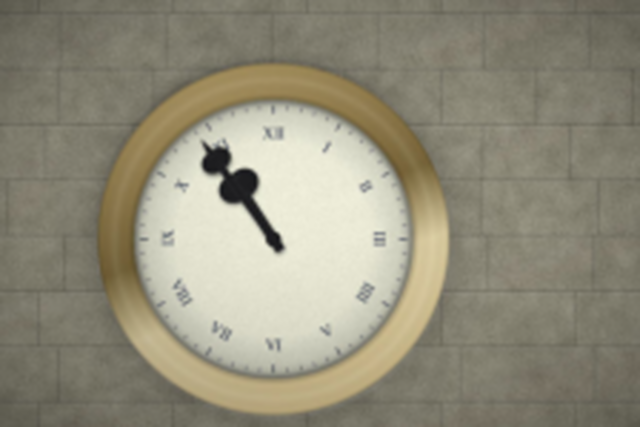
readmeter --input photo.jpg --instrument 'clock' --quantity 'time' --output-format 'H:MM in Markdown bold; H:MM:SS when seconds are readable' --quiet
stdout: **10:54**
